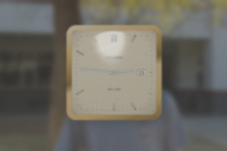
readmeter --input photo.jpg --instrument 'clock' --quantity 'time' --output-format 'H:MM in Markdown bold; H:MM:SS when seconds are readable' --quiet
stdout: **2:46**
